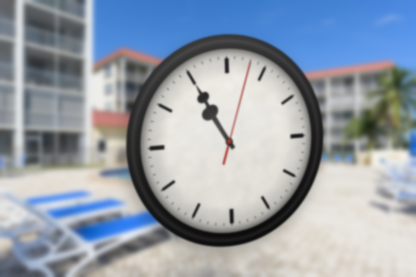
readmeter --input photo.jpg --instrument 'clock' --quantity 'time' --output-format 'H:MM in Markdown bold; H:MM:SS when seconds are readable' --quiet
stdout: **10:55:03**
